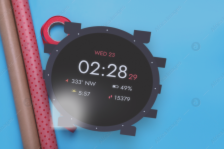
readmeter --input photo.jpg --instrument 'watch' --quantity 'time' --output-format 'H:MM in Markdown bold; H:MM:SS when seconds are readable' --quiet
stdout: **2:28**
